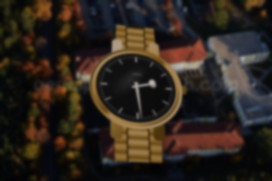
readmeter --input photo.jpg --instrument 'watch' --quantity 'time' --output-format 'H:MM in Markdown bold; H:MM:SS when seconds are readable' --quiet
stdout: **2:29**
